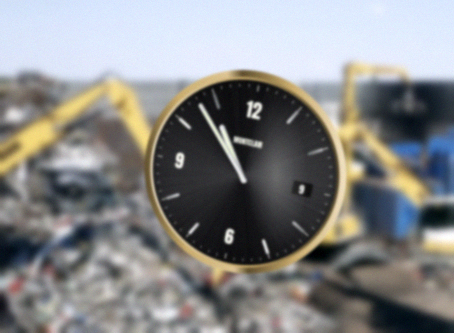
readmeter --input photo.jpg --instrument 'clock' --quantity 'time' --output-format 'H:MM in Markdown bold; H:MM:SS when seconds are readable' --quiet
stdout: **10:53**
